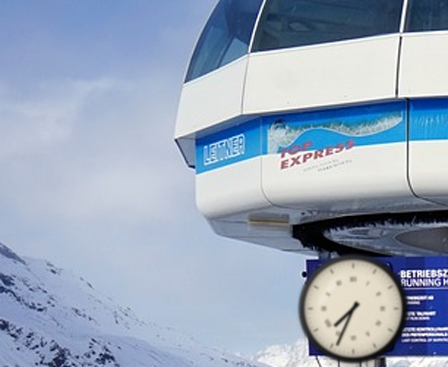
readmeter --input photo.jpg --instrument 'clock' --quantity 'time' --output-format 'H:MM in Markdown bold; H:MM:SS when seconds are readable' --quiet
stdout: **7:34**
